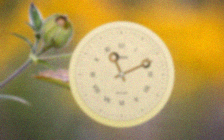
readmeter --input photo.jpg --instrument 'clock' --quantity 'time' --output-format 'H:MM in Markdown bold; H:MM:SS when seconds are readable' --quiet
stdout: **11:11**
